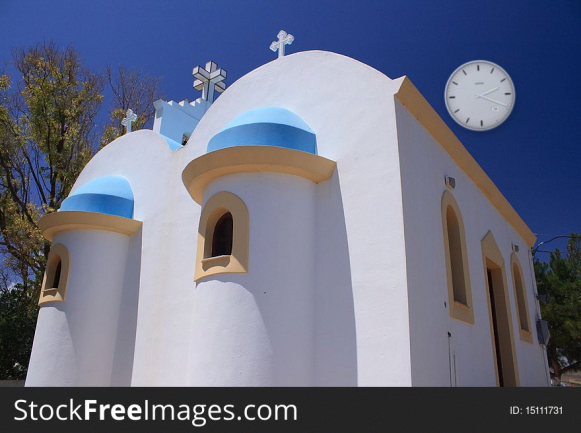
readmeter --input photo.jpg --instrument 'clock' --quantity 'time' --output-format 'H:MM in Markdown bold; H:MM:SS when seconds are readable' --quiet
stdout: **2:19**
